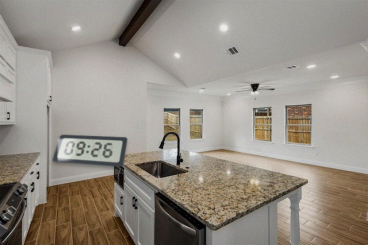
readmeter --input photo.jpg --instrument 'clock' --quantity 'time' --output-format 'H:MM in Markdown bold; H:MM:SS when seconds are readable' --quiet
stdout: **9:26**
